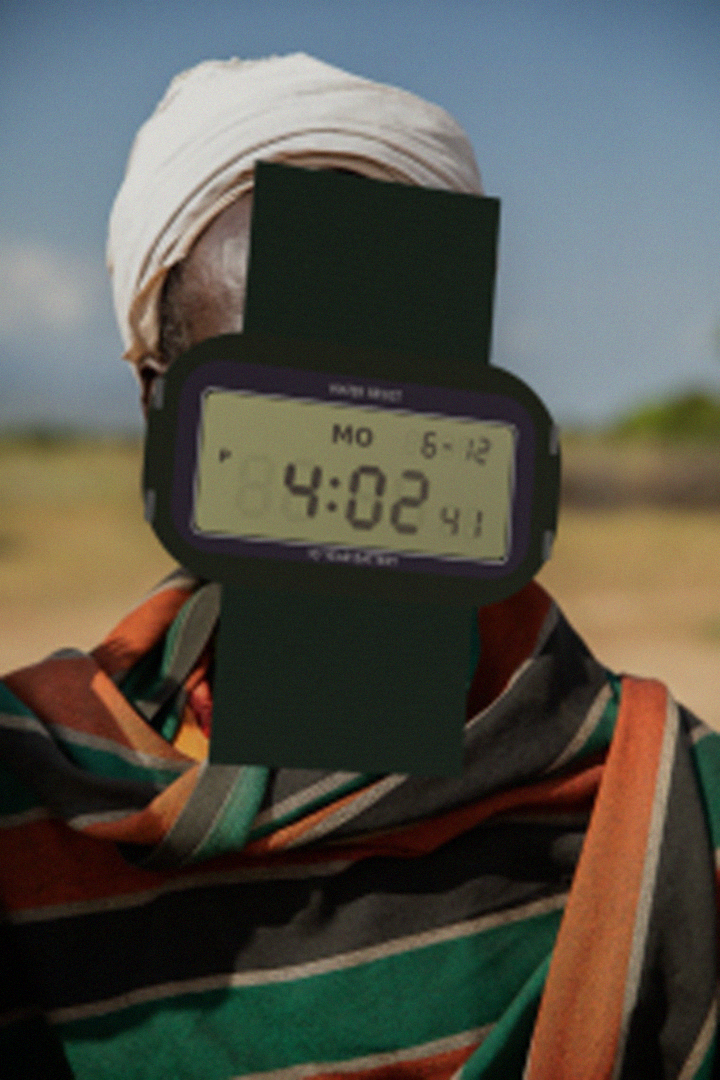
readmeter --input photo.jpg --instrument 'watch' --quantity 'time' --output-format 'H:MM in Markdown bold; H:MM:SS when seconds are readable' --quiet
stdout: **4:02:41**
